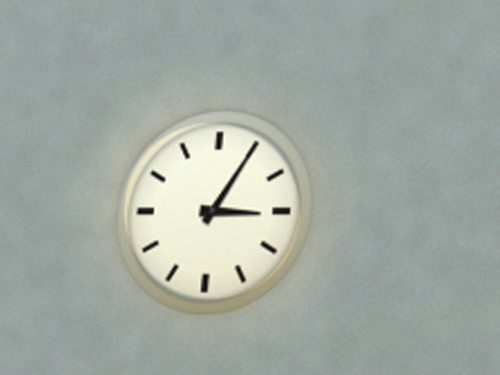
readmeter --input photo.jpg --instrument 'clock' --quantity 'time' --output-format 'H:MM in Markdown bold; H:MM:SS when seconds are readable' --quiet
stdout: **3:05**
